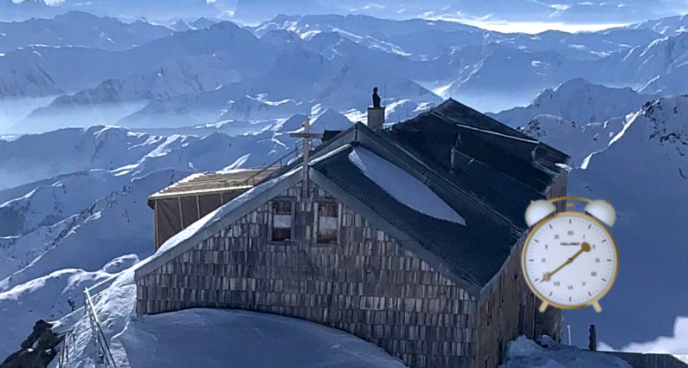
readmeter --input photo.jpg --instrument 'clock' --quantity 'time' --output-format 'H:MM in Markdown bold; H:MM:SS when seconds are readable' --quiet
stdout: **1:39**
